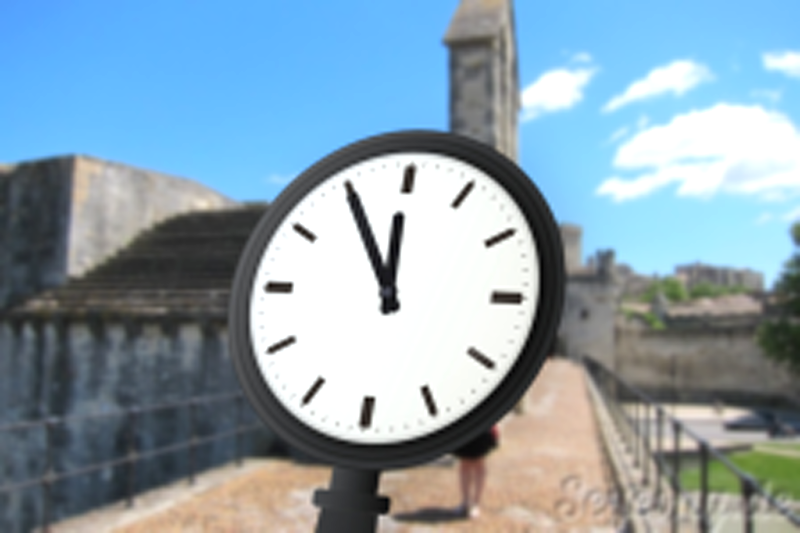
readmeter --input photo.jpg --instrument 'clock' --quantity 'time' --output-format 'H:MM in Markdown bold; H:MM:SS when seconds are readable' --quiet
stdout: **11:55**
